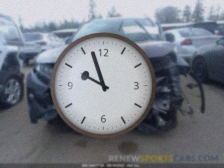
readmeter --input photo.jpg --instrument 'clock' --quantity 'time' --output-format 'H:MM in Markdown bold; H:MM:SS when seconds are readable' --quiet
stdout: **9:57**
